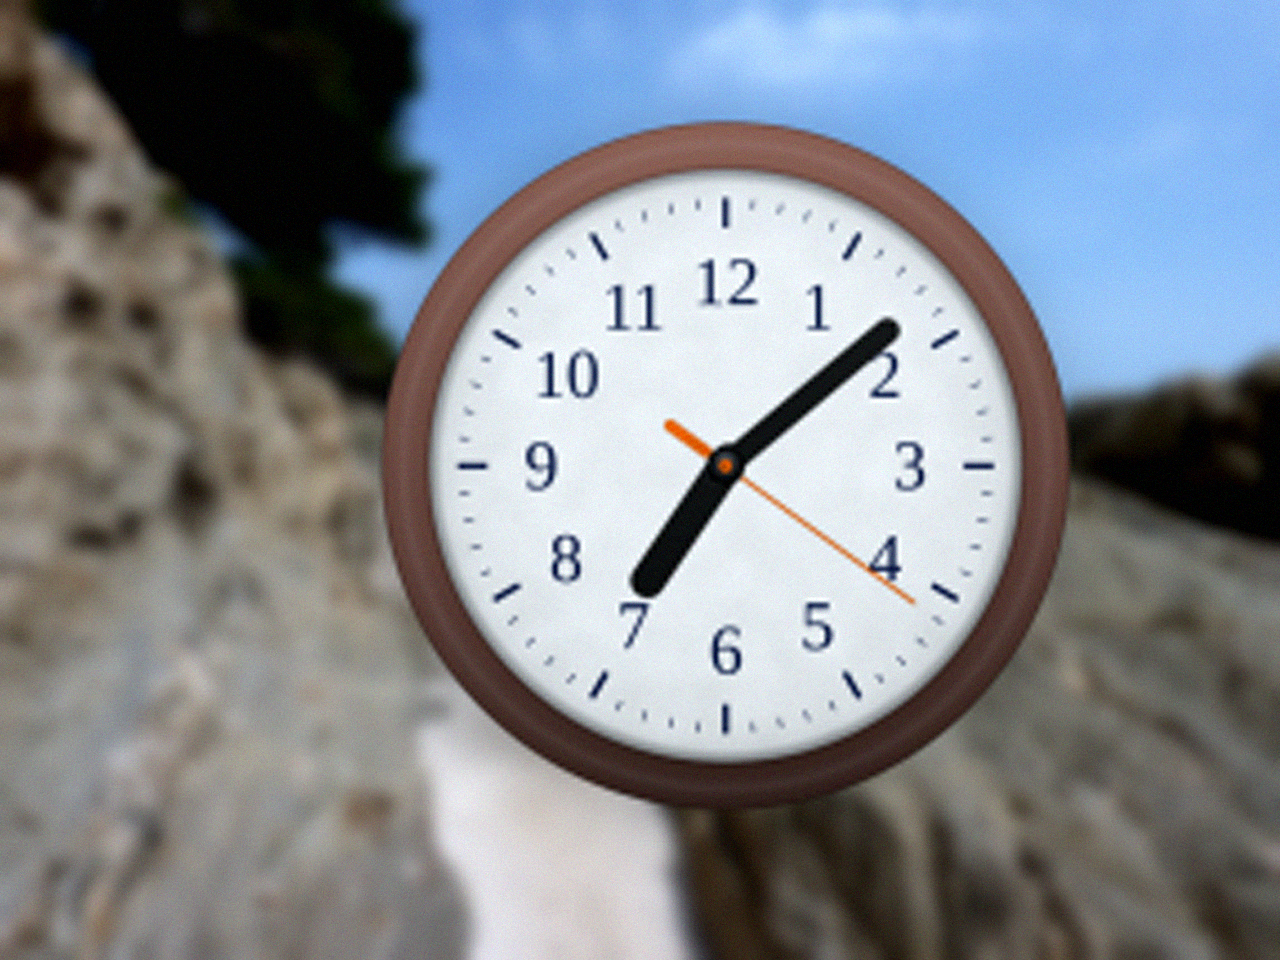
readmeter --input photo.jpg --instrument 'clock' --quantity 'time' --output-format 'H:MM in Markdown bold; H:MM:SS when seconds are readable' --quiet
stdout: **7:08:21**
